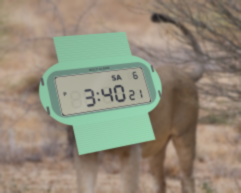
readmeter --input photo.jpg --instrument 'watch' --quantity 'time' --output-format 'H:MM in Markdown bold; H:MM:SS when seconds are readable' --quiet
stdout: **3:40:21**
